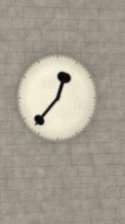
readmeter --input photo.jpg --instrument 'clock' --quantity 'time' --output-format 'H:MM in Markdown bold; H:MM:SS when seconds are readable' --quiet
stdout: **12:37**
